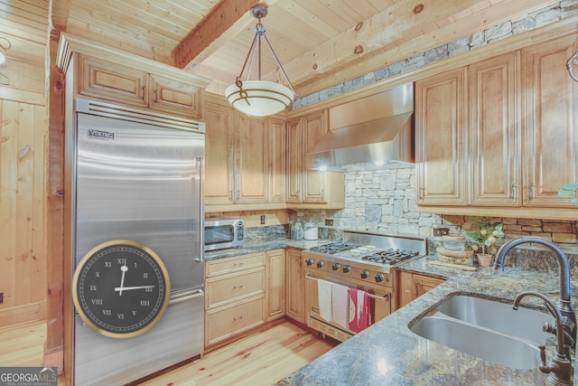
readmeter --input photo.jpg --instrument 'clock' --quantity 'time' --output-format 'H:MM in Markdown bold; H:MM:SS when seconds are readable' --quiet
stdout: **12:14**
